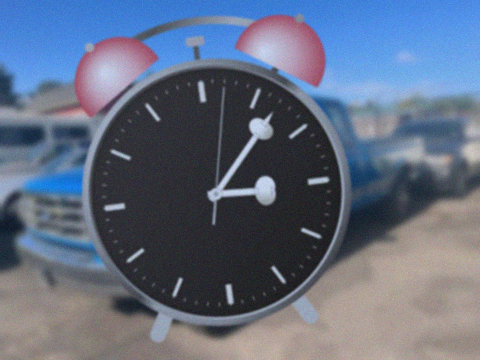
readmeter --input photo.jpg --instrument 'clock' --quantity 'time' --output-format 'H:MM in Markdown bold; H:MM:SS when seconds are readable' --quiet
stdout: **3:07:02**
